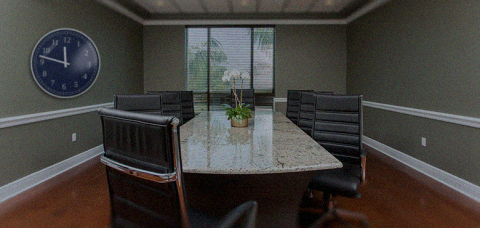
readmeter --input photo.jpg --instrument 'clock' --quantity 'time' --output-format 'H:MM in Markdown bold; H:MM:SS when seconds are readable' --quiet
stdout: **11:47**
